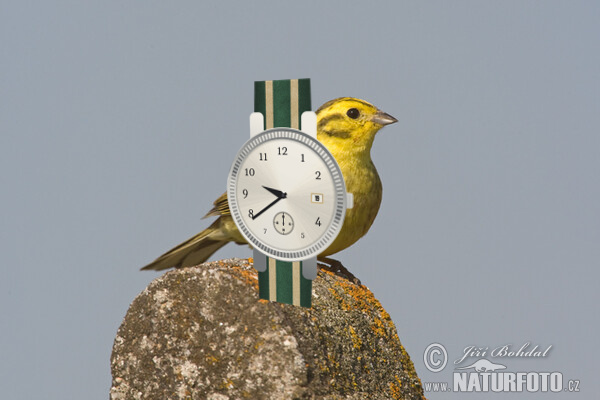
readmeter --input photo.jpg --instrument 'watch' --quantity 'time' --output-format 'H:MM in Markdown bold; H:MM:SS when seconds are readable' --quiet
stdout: **9:39**
